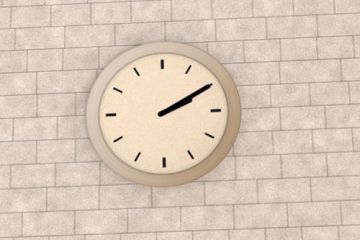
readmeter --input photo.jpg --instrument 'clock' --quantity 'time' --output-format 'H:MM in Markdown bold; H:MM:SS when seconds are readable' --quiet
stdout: **2:10**
